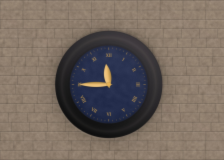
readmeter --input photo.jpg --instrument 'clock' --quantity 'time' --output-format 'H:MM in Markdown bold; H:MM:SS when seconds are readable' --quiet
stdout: **11:45**
